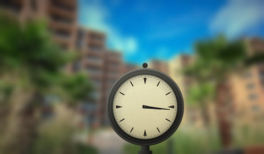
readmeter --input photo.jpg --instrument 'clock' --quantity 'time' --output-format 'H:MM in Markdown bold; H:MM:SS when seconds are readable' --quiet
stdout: **3:16**
